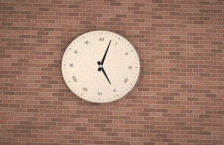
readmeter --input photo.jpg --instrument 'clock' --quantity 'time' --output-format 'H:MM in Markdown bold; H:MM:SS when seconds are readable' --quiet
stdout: **5:03**
